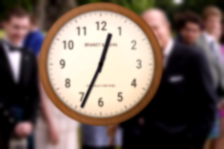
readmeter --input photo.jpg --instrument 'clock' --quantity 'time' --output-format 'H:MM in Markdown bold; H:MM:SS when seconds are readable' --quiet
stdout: **12:34**
